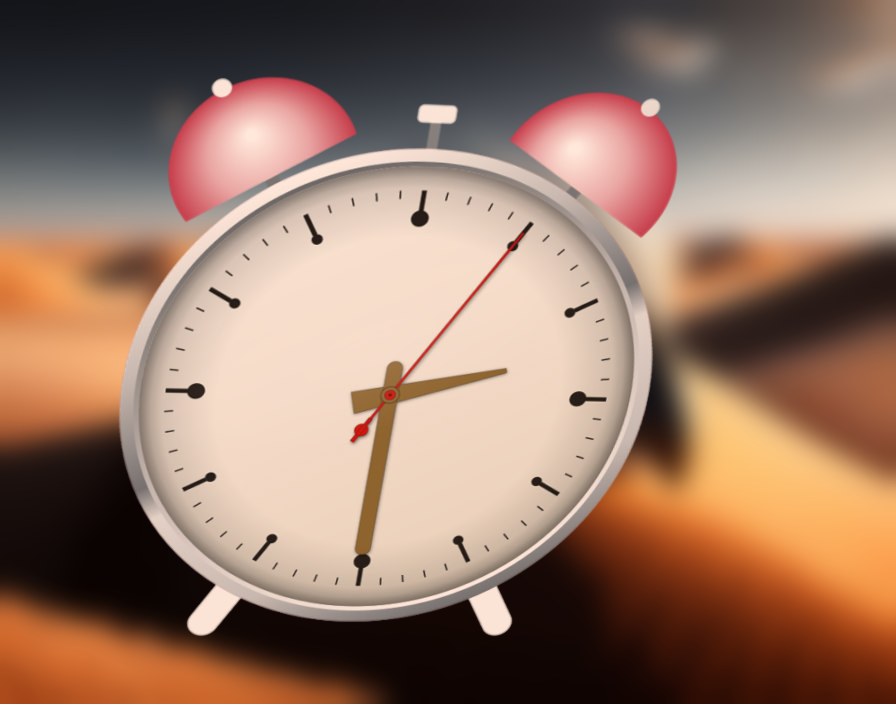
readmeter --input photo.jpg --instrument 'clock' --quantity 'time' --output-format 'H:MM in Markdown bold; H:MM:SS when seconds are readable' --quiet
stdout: **2:30:05**
